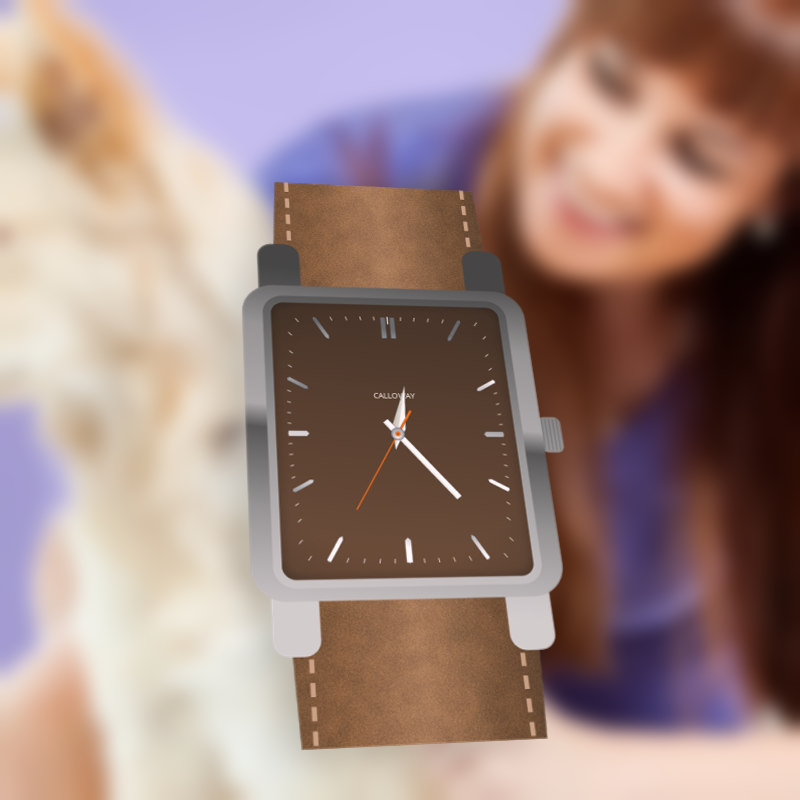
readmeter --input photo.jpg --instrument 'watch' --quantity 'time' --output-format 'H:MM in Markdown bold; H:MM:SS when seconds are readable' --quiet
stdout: **12:23:35**
